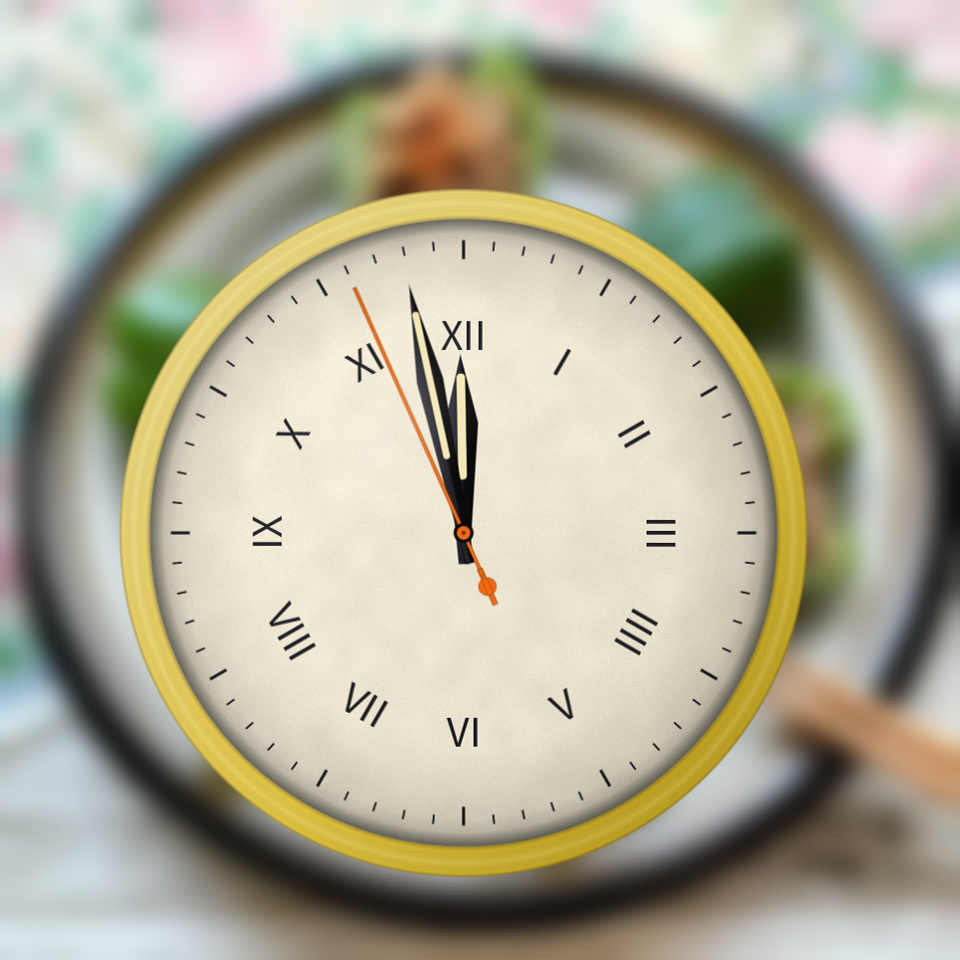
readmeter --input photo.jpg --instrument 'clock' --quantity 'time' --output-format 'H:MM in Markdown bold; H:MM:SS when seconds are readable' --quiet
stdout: **11:57:56**
